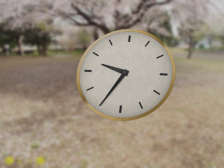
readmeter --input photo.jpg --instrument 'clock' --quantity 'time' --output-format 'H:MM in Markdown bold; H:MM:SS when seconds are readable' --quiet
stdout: **9:35**
